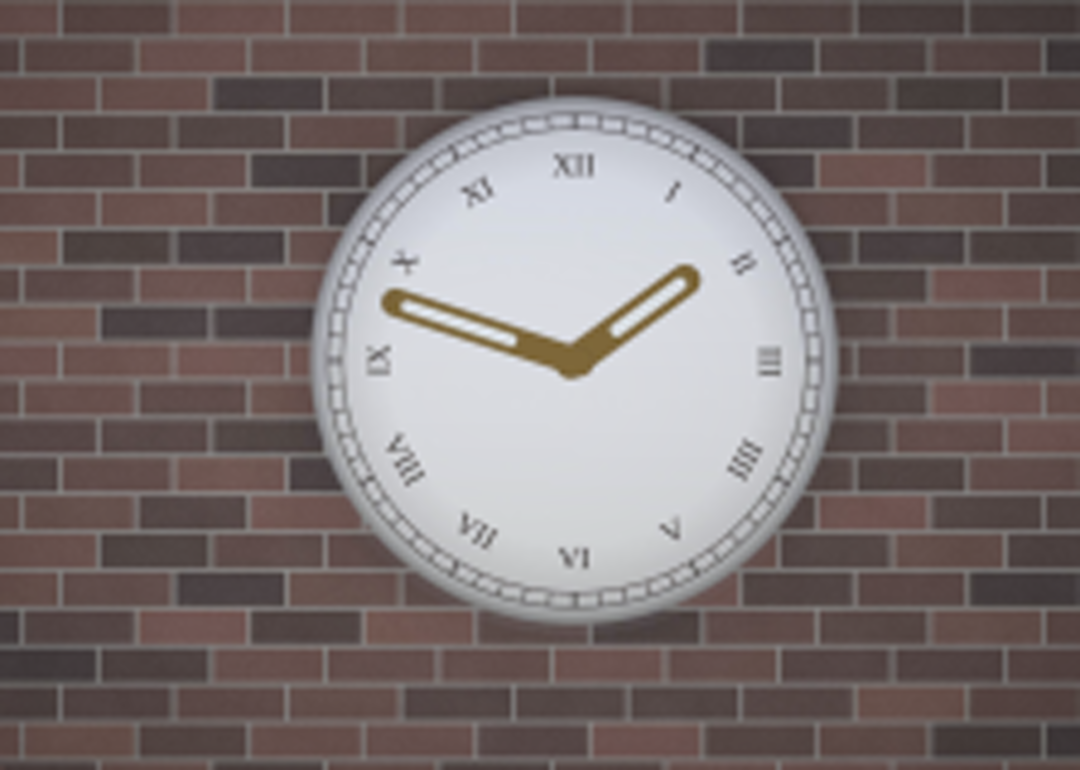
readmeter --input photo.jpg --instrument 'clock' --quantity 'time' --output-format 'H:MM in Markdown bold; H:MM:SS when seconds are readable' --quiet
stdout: **1:48**
